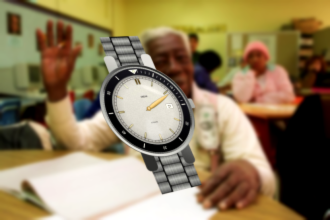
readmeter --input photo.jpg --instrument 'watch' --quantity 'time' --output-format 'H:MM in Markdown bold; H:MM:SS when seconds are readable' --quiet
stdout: **2:11**
